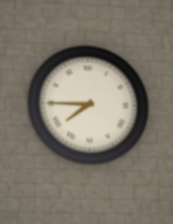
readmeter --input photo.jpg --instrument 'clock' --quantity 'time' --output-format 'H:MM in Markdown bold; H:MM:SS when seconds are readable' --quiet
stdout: **7:45**
